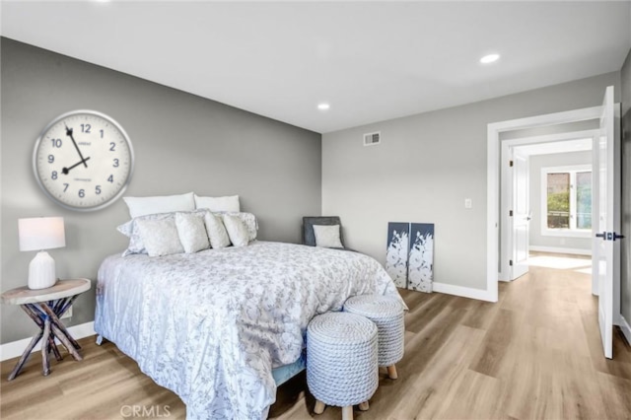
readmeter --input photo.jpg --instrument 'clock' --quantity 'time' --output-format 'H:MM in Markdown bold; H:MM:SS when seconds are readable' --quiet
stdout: **7:55**
